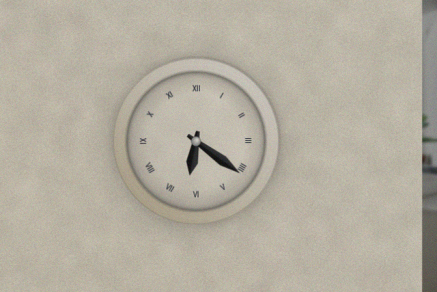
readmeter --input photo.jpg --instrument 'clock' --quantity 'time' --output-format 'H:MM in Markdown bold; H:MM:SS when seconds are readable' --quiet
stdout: **6:21**
